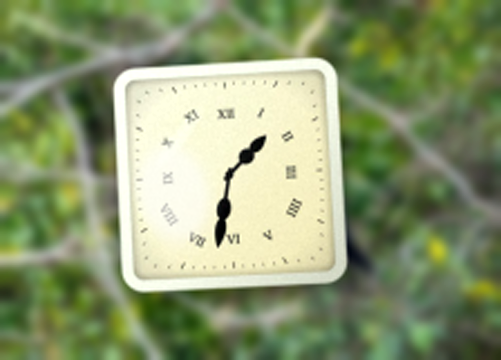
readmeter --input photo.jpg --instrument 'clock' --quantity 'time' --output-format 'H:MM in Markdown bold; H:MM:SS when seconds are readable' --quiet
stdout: **1:32**
